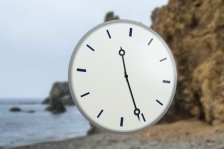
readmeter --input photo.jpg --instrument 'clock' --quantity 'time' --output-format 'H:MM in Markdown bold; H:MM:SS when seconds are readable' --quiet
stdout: **11:26**
